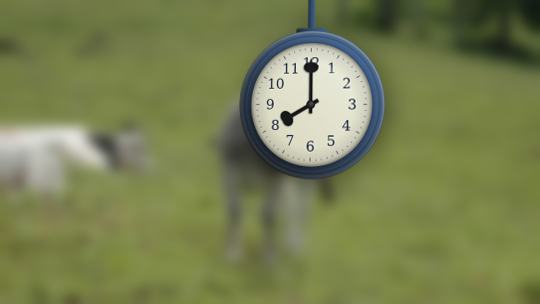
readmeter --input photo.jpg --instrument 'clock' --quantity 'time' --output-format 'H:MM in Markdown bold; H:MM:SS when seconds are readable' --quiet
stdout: **8:00**
